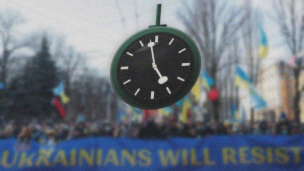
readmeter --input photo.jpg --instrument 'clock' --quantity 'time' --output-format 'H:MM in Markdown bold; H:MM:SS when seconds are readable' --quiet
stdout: **4:58**
